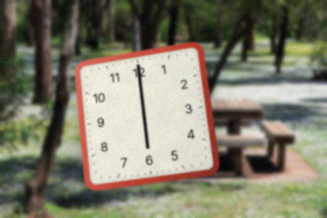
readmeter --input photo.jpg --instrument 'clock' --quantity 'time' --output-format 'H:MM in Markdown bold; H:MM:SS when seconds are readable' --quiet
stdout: **6:00**
